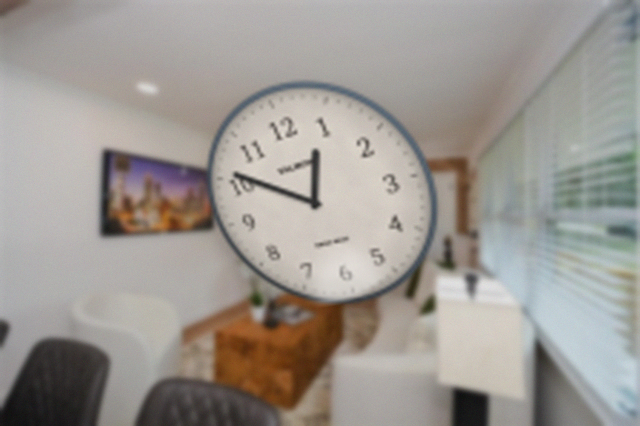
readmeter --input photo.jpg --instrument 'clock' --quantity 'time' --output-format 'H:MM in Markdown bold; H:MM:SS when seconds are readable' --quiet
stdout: **12:51**
